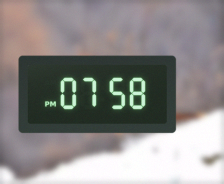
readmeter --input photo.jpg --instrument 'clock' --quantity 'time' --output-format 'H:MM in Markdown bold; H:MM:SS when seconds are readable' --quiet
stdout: **7:58**
